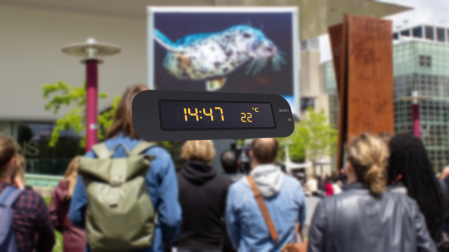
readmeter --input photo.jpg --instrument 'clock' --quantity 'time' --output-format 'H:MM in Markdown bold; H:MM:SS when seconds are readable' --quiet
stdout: **14:47**
